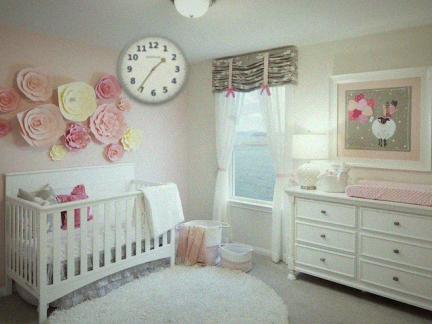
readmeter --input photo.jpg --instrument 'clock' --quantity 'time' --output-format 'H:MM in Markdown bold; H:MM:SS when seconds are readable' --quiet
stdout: **1:36**
